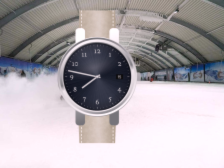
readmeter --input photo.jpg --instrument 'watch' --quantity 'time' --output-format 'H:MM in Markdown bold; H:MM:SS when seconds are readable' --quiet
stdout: **7:47**
